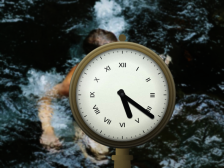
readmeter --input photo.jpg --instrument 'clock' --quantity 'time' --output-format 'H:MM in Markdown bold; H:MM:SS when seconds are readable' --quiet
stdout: **5:21**
